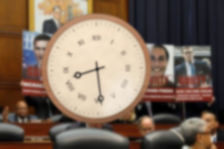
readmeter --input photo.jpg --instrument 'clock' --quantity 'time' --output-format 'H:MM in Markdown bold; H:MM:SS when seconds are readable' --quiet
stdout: **8:29**
